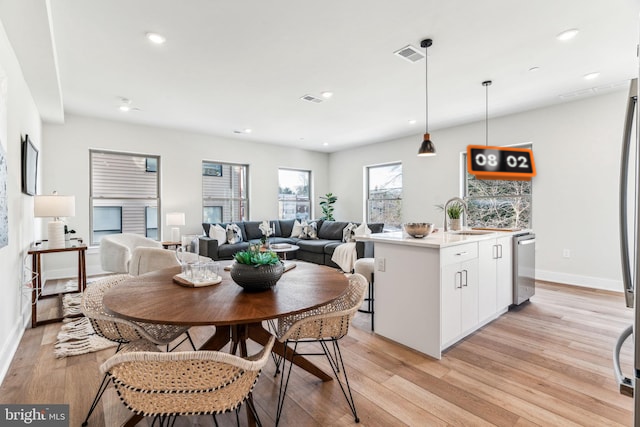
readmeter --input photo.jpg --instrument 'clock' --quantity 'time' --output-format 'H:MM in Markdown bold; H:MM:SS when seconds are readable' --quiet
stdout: **8:02**
